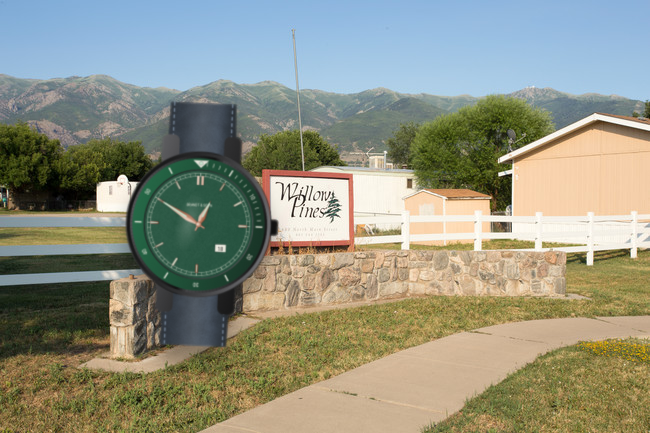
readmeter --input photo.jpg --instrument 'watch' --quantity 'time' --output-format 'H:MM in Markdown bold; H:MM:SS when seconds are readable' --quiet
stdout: **12:50**
